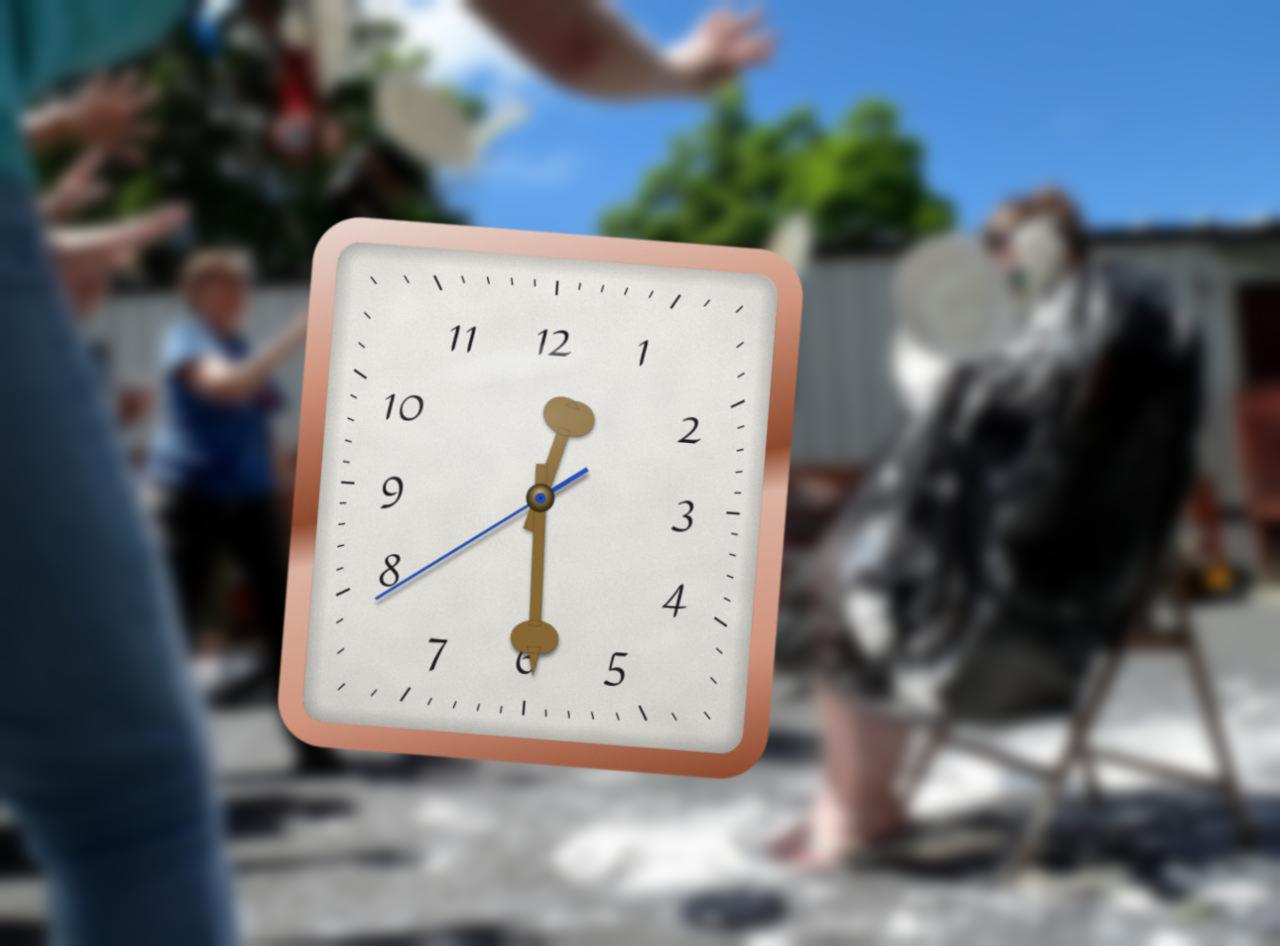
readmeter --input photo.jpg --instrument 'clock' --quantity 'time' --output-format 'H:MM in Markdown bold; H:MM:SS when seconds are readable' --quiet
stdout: **12:29:39**
